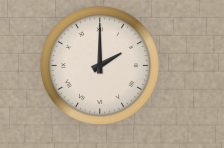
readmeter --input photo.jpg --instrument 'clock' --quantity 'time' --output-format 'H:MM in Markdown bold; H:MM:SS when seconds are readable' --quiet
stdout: **2:00**
